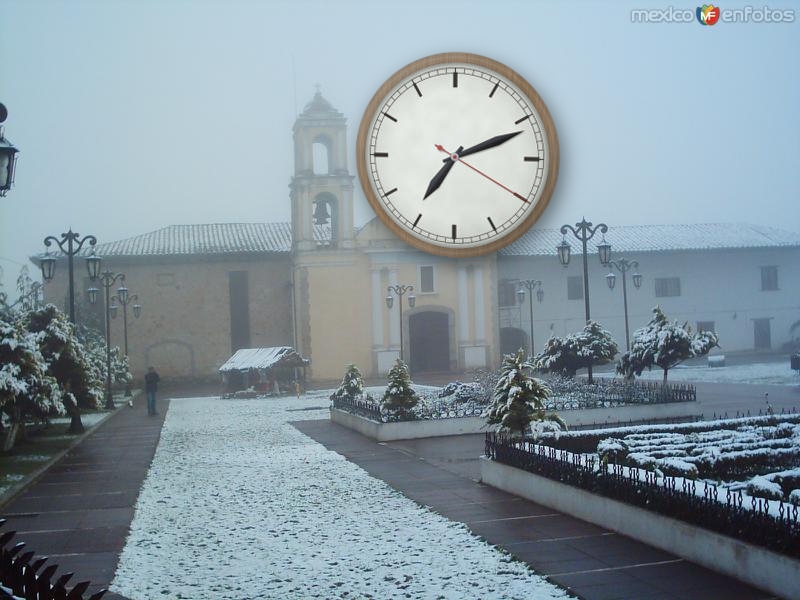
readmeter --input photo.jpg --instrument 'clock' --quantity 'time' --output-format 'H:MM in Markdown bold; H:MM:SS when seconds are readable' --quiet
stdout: **7:11:20**
